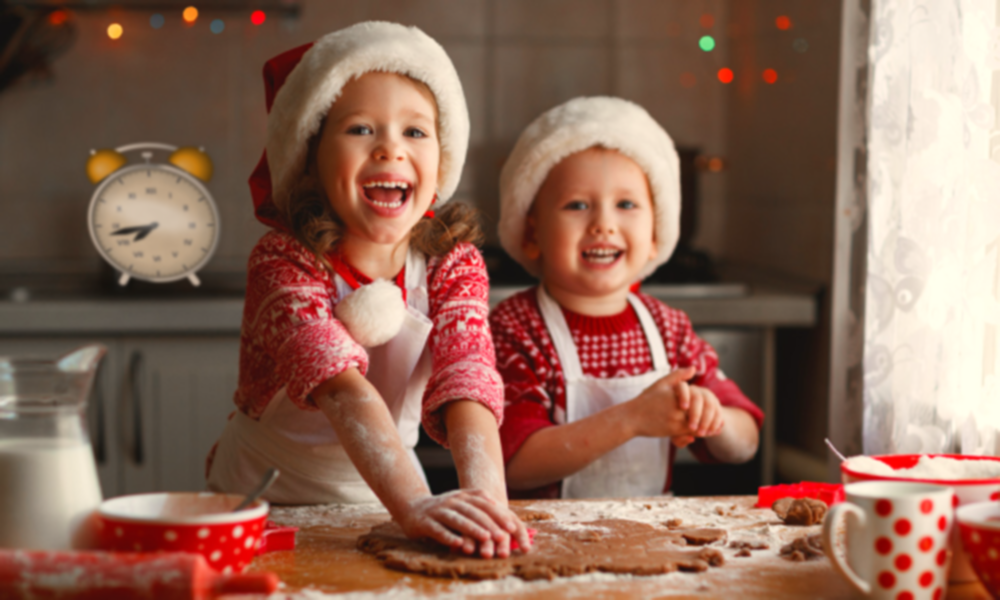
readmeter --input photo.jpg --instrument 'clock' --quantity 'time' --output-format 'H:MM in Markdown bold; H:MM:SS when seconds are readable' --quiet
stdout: **7:43**
